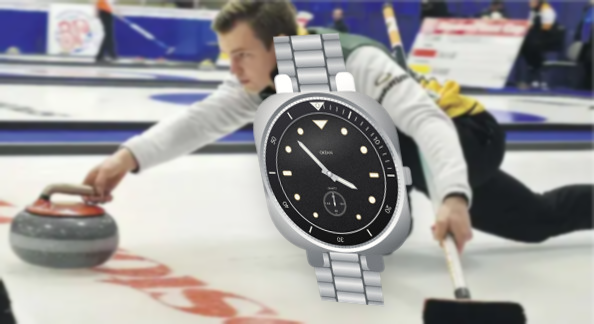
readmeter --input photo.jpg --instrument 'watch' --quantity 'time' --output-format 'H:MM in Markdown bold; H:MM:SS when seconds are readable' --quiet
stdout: **3:53**
